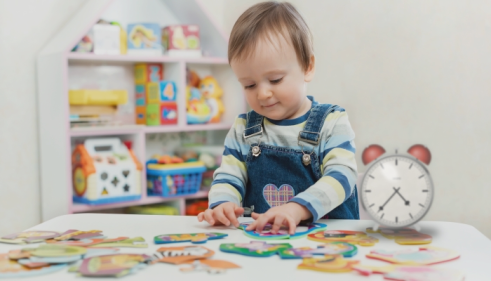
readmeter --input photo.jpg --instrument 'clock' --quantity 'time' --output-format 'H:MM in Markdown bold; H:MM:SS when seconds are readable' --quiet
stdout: **4:37**
